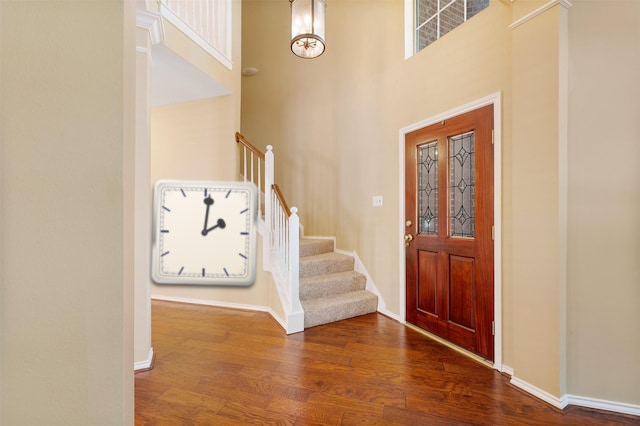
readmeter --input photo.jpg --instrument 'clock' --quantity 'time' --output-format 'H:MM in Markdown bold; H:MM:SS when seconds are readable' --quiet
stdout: **2:01**
